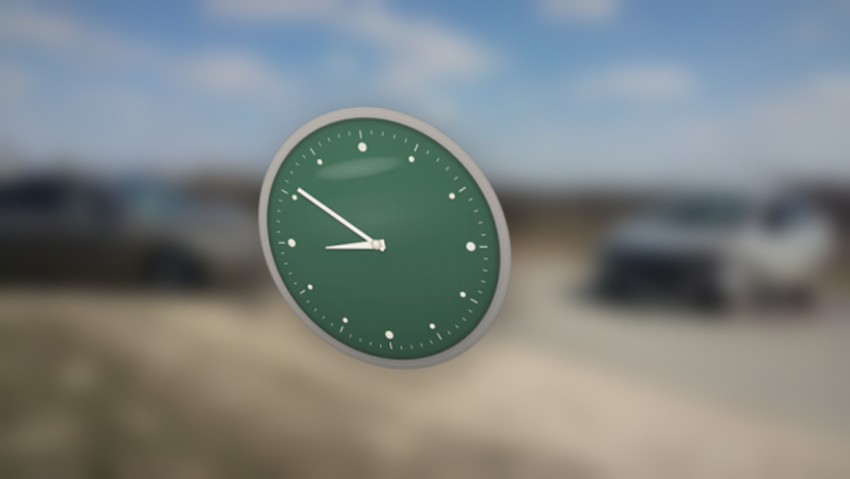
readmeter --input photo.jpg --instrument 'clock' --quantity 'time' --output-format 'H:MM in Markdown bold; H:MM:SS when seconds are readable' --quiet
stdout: **8:51**
